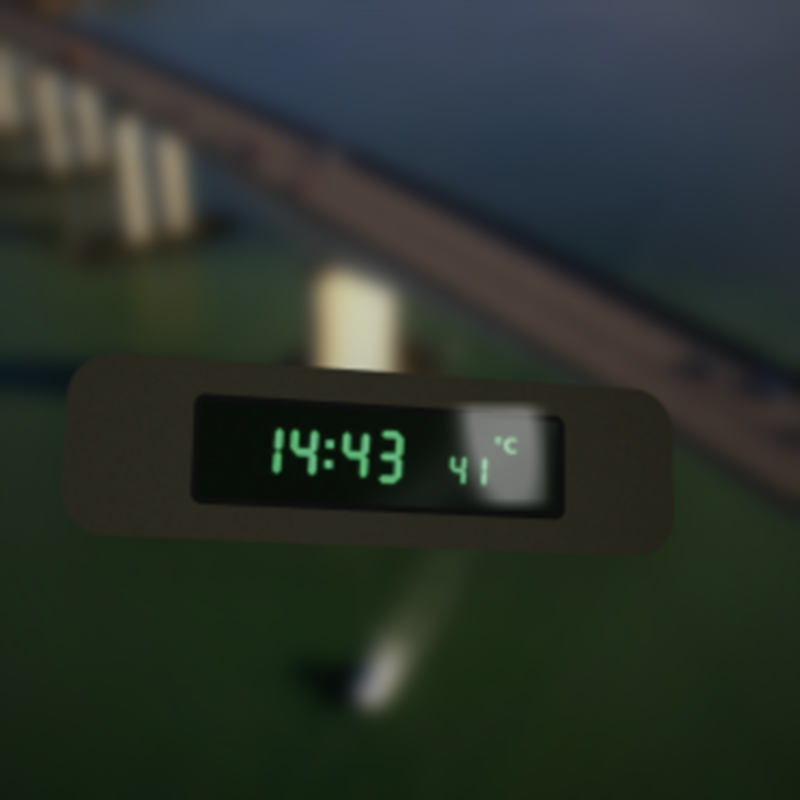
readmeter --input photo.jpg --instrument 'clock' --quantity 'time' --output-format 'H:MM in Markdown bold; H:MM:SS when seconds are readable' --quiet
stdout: **14:43**
